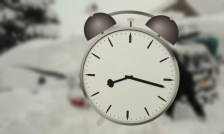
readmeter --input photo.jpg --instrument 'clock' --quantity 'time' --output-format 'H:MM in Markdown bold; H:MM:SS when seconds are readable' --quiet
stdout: **8:17**
